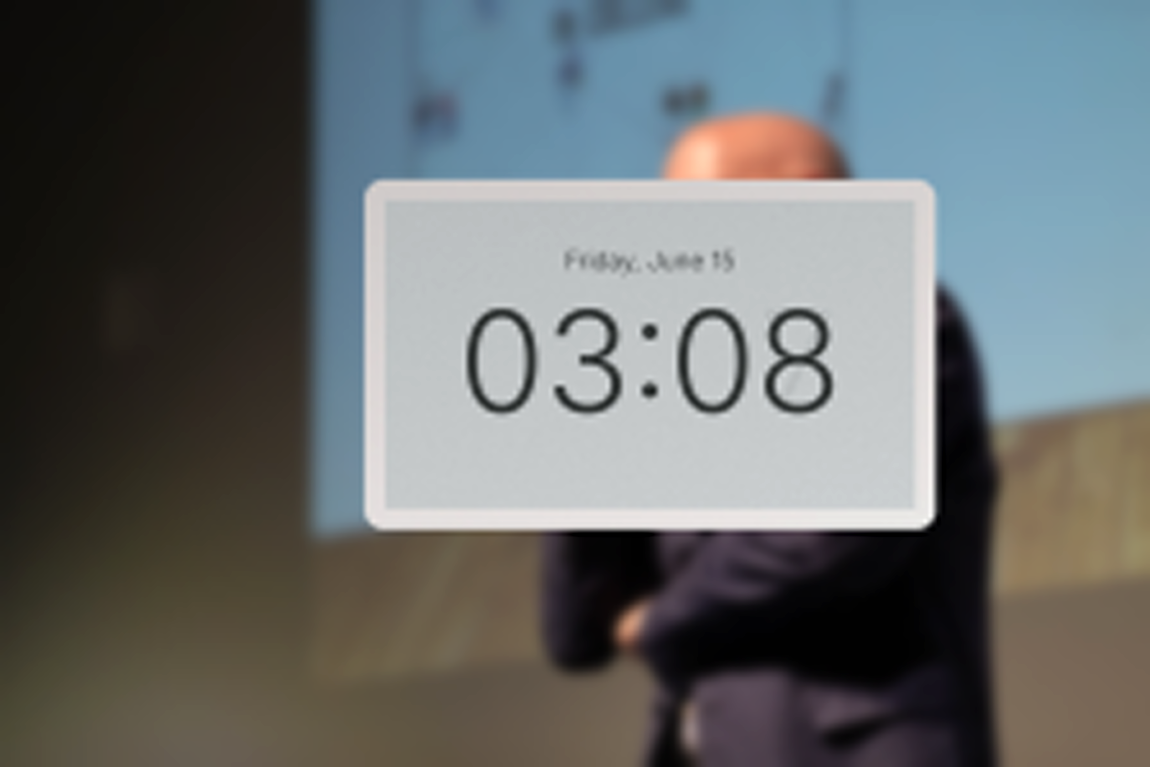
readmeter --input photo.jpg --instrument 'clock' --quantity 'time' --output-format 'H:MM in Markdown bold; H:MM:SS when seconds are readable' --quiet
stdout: **3:08**
